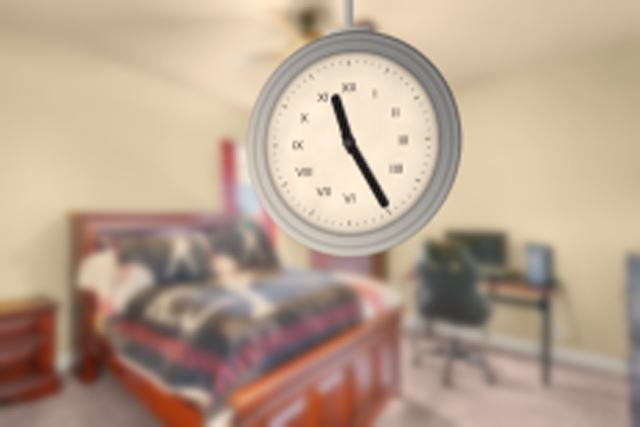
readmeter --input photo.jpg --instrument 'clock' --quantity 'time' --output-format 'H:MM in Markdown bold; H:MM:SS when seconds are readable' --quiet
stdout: **11:25**
